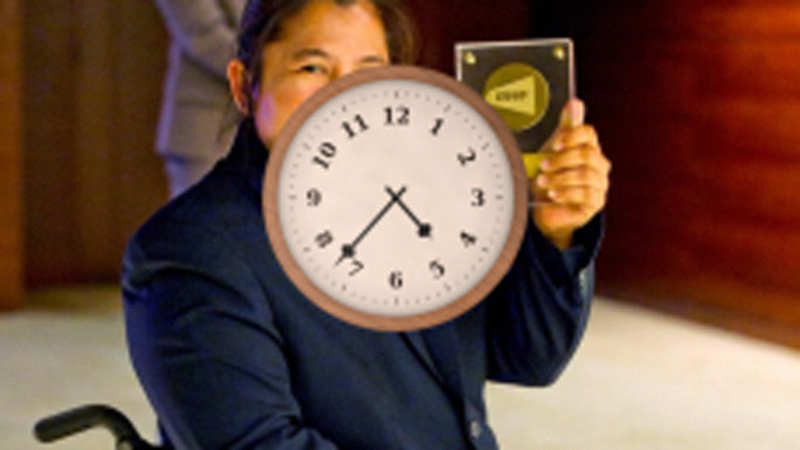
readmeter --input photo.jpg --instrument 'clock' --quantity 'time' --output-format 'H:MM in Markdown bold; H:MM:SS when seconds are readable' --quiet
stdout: **4:37**
